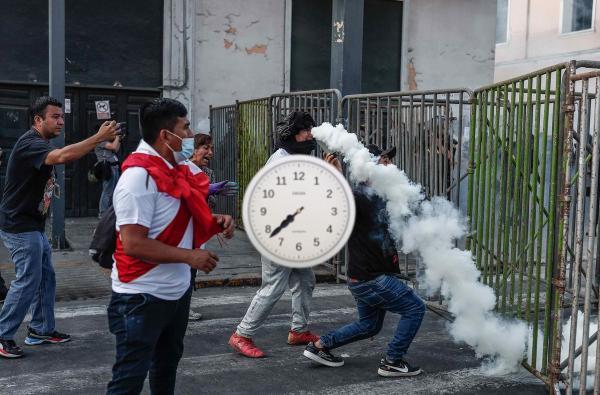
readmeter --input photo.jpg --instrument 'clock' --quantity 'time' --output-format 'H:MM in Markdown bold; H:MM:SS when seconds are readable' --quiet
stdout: **7:38**
